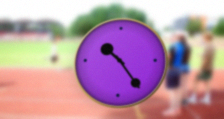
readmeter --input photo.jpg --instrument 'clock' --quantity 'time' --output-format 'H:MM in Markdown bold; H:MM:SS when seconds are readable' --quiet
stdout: **10:24**
